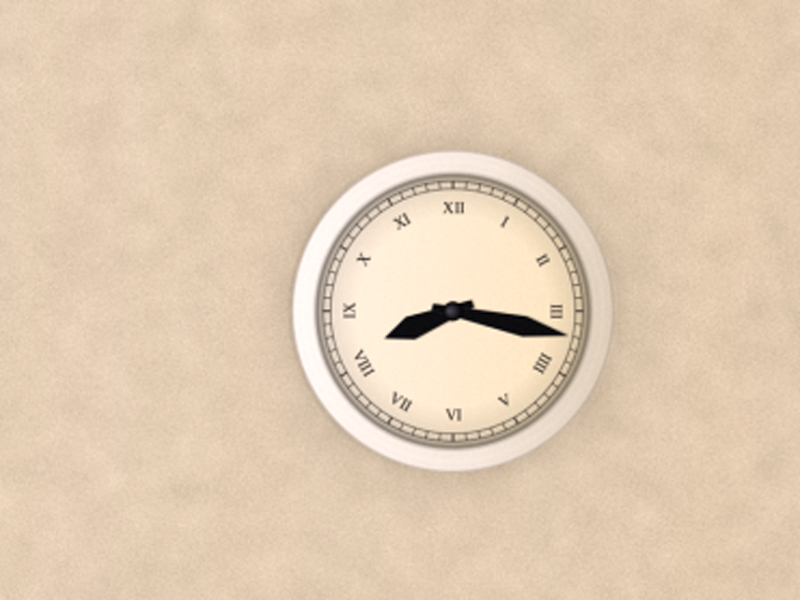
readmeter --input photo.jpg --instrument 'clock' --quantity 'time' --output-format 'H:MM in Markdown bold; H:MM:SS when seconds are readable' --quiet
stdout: **8:17**
